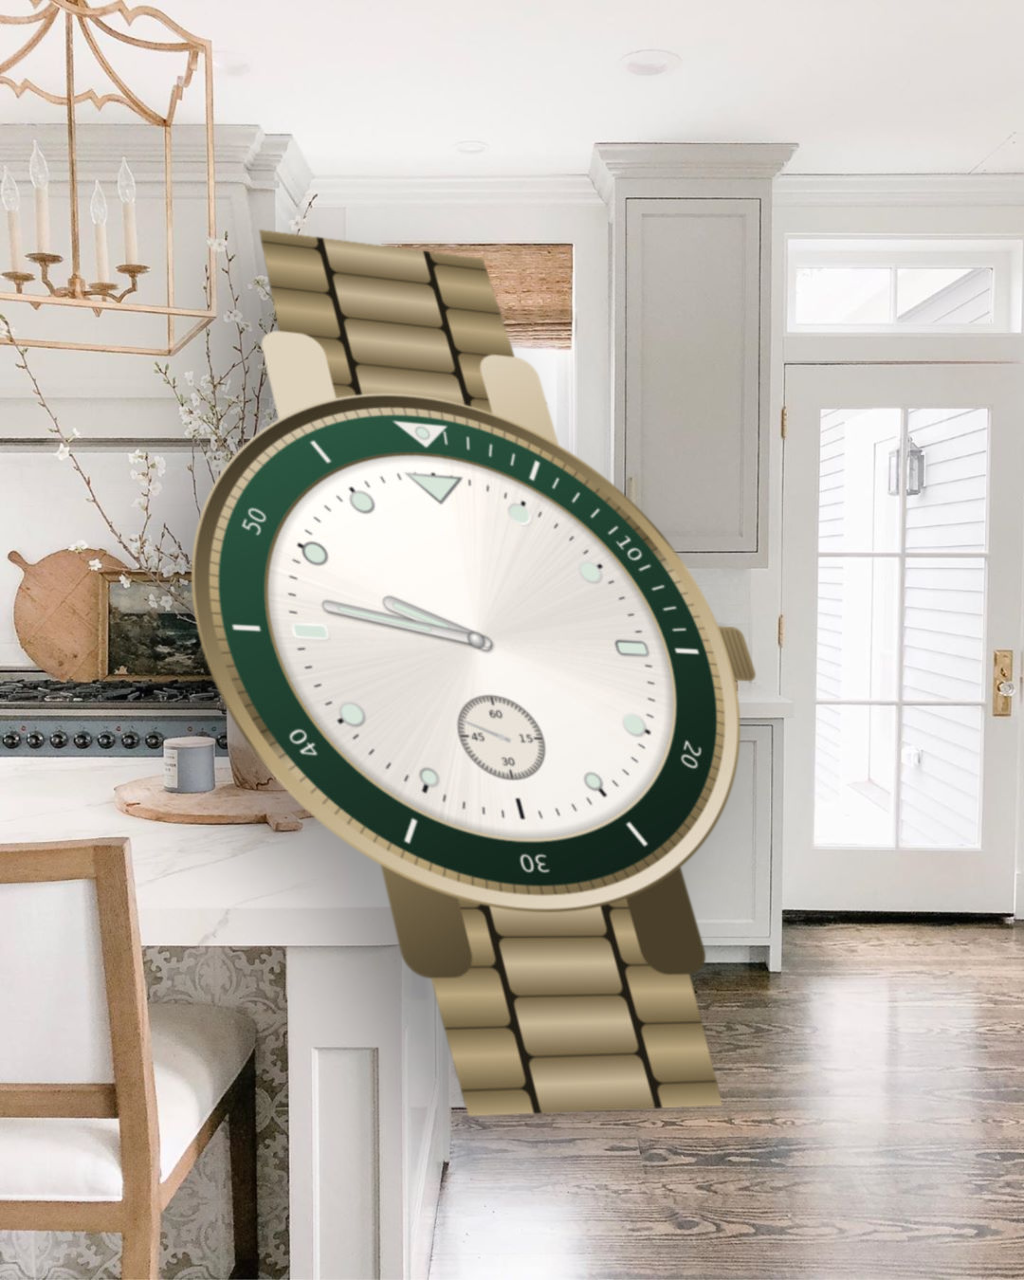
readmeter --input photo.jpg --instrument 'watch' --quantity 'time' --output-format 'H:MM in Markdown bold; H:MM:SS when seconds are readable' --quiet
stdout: **9:46:49**
